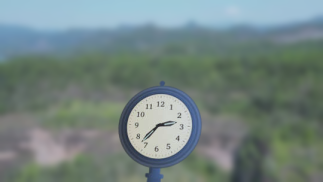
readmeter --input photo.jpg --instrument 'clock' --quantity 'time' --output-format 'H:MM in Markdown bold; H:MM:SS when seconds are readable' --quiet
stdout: **2:37**
